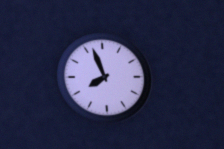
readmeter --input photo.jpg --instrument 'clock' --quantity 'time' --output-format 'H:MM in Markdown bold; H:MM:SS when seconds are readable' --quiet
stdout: **7:57**
